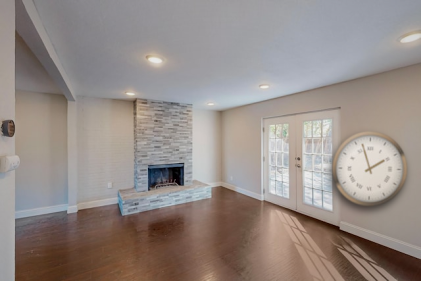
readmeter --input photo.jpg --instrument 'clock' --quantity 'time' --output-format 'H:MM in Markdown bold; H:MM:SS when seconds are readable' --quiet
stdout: **1:57**
